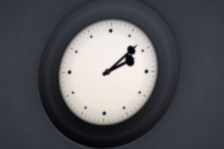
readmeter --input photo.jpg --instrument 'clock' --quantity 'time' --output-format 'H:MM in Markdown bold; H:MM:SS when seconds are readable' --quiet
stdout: **2:08**
